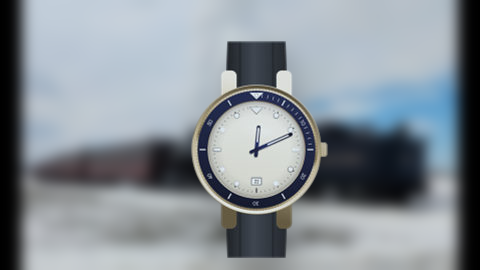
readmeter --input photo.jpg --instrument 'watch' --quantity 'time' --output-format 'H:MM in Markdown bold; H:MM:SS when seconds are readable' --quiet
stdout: **12:11**
